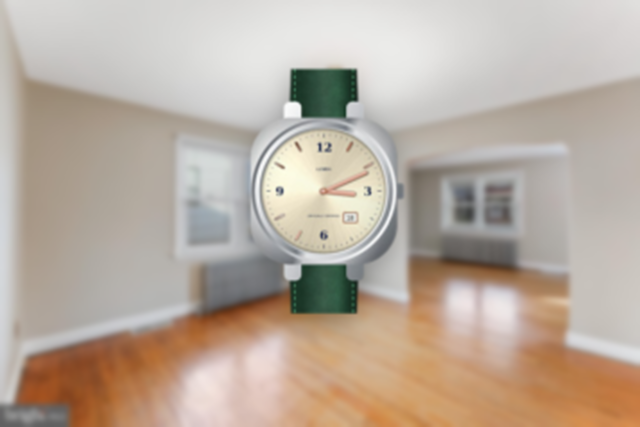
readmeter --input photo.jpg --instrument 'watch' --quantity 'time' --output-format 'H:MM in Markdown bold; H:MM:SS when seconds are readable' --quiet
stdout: **3:11**
